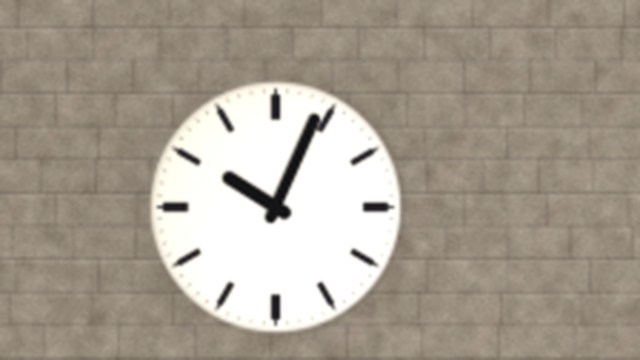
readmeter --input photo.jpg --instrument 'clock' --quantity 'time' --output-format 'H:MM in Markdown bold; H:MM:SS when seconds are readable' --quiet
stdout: **10:04**
